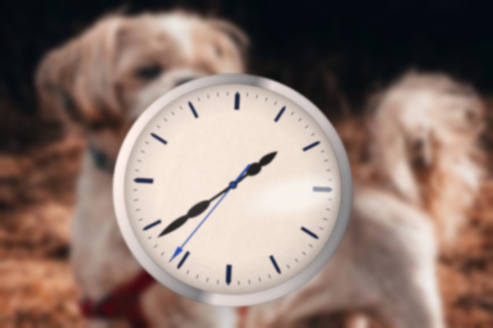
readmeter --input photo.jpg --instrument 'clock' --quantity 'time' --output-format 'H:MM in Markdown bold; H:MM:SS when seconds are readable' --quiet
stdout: **1:38:36**
